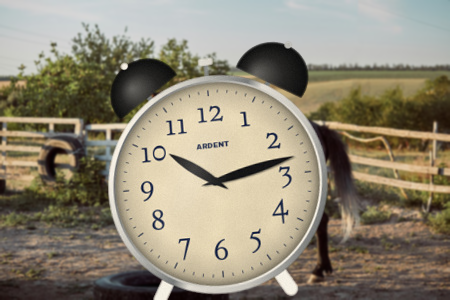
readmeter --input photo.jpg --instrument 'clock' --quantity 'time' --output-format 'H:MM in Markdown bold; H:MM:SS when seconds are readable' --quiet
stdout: **10:13**
